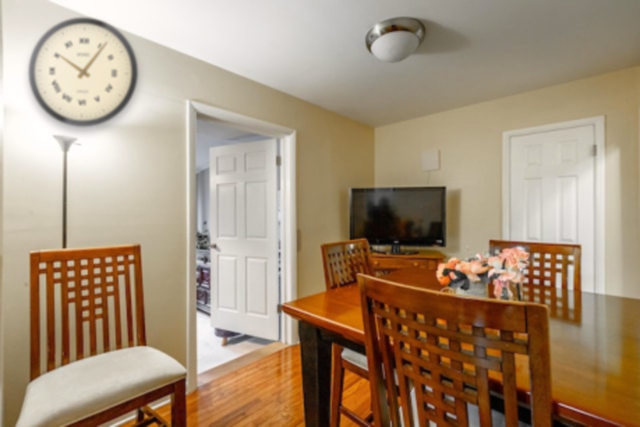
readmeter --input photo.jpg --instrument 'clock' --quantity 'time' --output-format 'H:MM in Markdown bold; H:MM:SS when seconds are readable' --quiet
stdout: **10:06**
